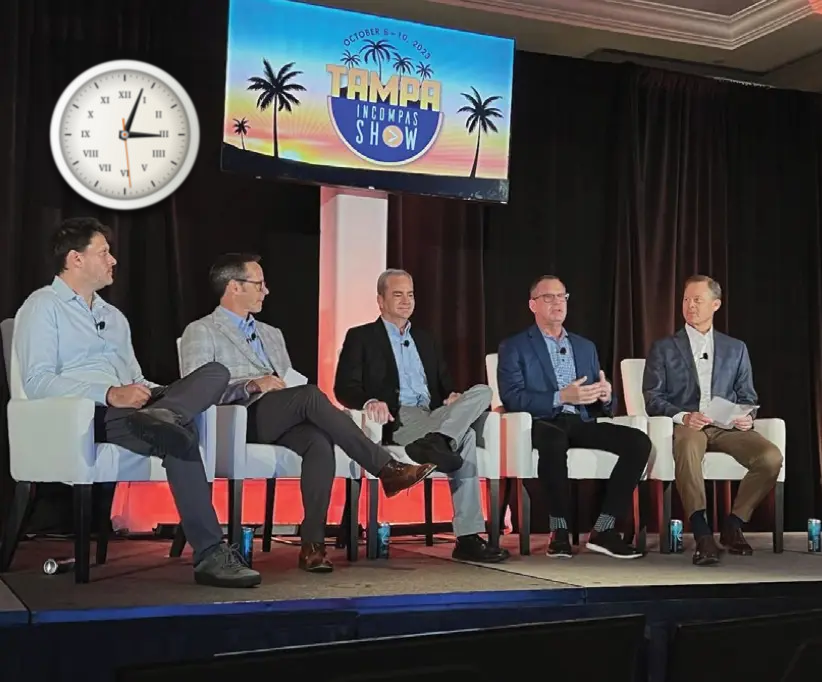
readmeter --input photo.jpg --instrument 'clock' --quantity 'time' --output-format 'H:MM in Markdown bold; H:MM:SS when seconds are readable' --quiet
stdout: **3:03:29**
